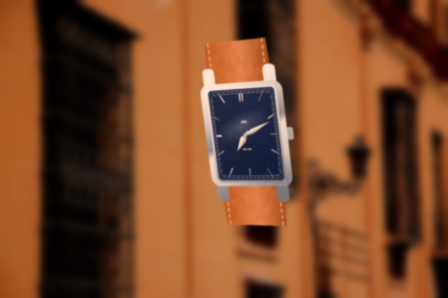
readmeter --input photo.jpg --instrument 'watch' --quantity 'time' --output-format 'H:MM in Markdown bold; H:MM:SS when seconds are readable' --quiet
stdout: **7:11**
